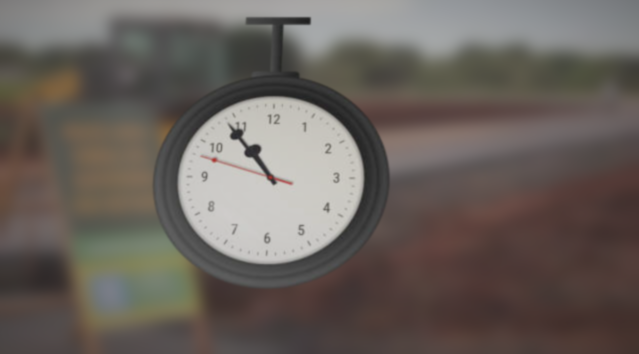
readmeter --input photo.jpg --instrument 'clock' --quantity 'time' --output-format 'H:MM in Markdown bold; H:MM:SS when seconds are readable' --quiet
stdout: **10:53:48**
